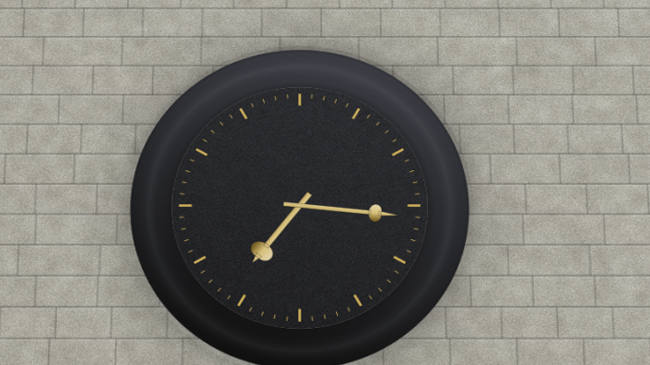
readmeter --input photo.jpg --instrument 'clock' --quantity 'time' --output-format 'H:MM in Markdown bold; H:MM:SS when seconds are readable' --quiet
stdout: **7:16**
